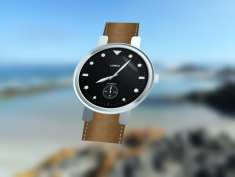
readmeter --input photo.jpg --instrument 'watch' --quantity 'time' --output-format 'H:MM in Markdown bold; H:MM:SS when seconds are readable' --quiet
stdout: **8:06**
